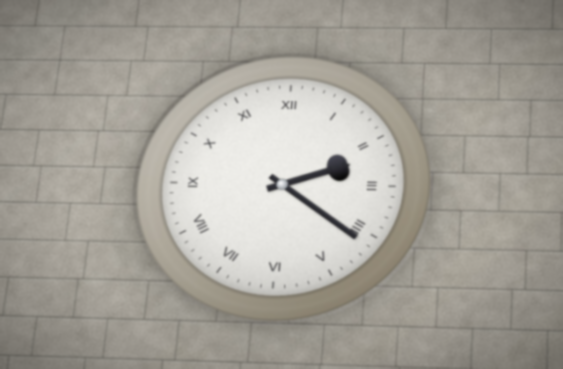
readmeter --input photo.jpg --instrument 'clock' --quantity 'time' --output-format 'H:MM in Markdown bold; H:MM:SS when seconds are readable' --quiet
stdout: **2:21**
